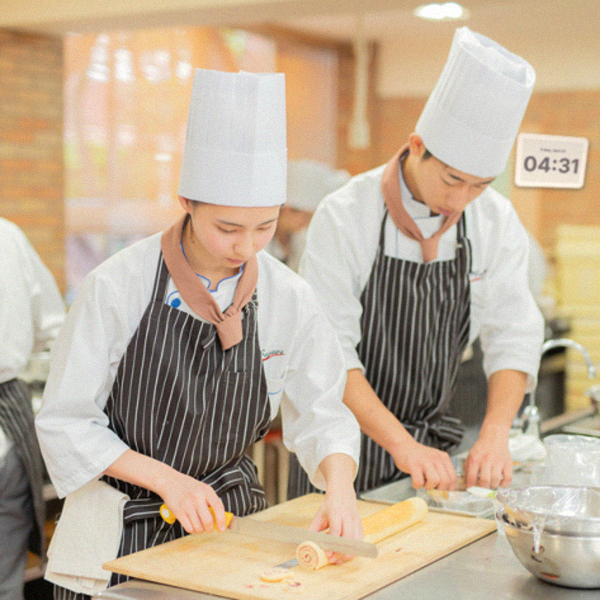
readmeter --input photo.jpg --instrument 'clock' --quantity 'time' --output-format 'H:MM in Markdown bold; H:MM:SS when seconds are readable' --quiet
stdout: **4:31**
